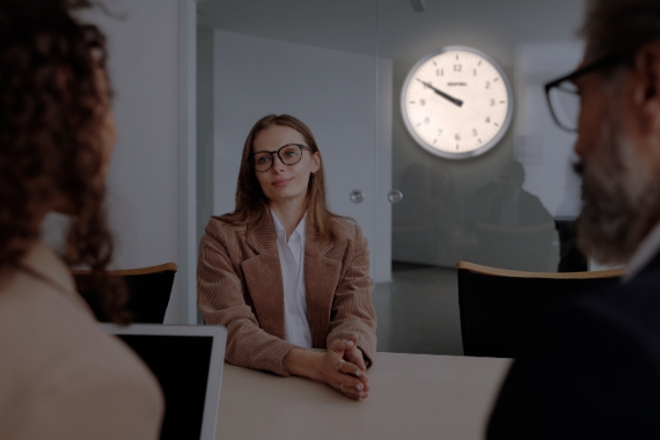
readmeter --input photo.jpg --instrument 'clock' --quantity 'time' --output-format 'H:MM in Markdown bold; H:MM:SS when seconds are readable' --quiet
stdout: **9:50**
